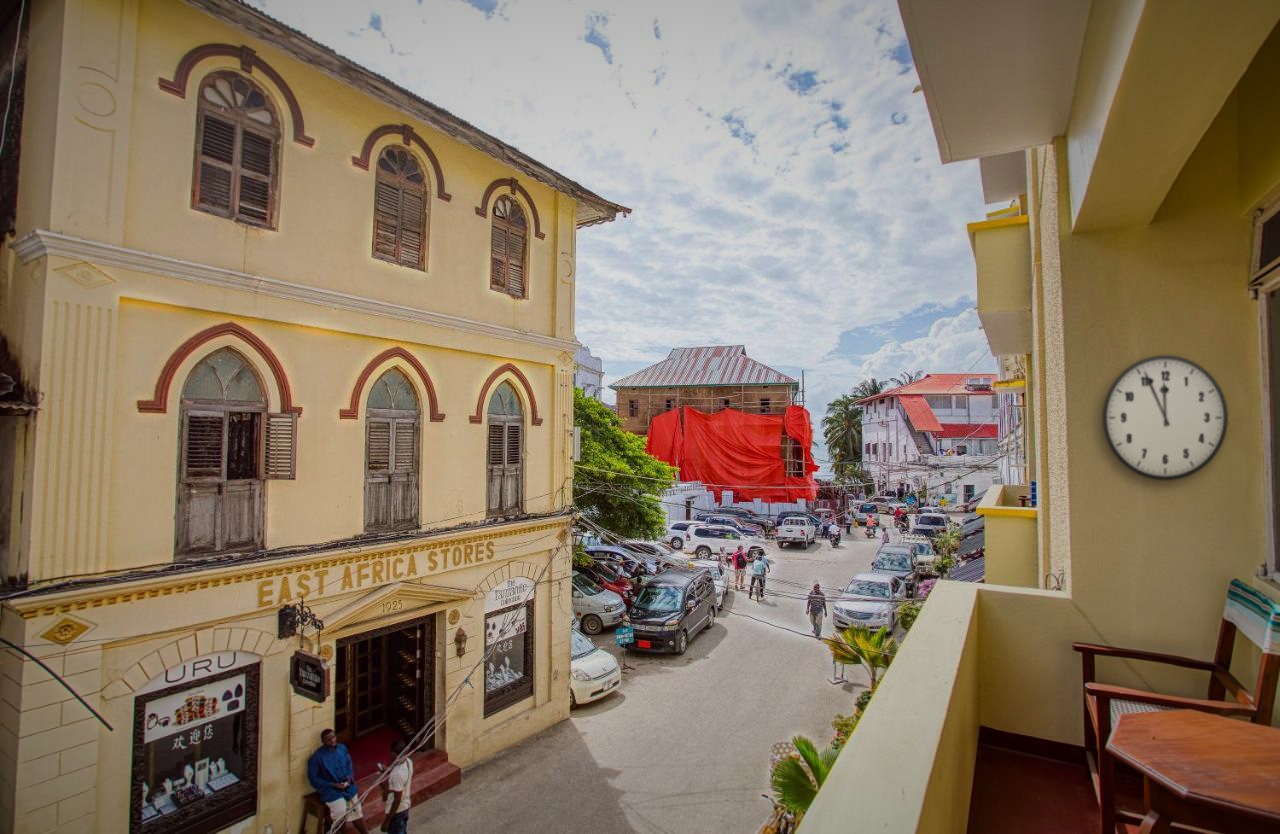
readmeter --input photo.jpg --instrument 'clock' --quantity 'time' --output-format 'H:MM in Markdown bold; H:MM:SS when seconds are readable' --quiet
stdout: **11:56**
